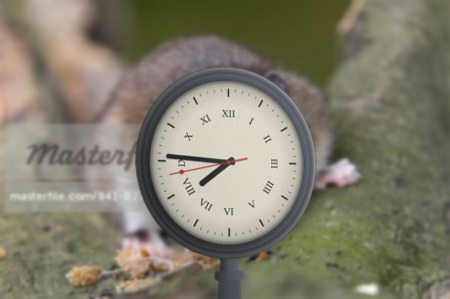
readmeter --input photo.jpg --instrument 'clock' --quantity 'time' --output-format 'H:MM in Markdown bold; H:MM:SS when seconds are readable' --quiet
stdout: **7:45:43**
